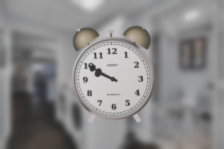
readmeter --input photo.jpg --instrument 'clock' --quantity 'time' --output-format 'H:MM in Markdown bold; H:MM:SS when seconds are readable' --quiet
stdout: **9:50**
